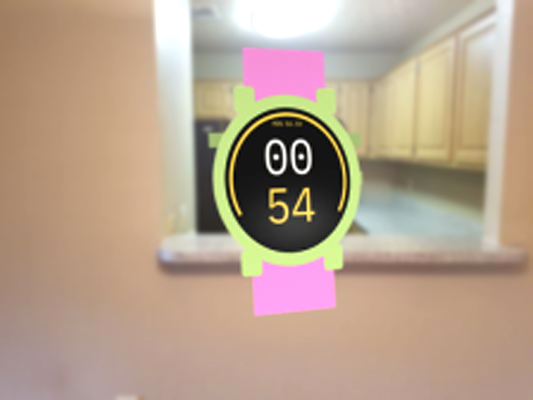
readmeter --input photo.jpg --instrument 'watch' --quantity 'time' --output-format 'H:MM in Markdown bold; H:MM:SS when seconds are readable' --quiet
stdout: **0:54**
